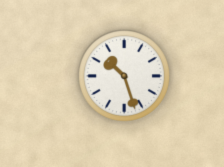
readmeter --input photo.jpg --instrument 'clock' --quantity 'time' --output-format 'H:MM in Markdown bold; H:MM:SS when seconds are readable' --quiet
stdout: **10:27**
